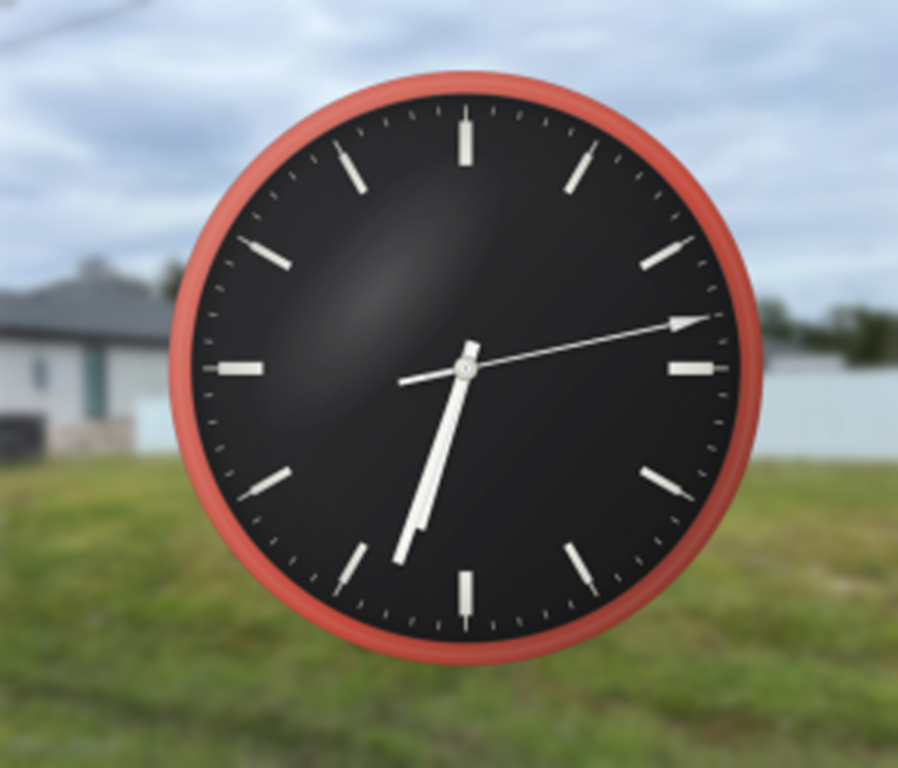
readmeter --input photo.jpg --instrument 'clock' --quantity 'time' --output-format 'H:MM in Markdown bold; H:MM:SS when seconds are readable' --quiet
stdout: **6:33:13**
